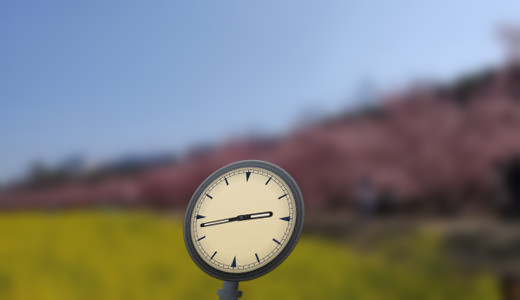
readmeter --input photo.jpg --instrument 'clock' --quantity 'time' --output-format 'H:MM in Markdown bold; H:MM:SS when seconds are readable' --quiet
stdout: **2:43**
